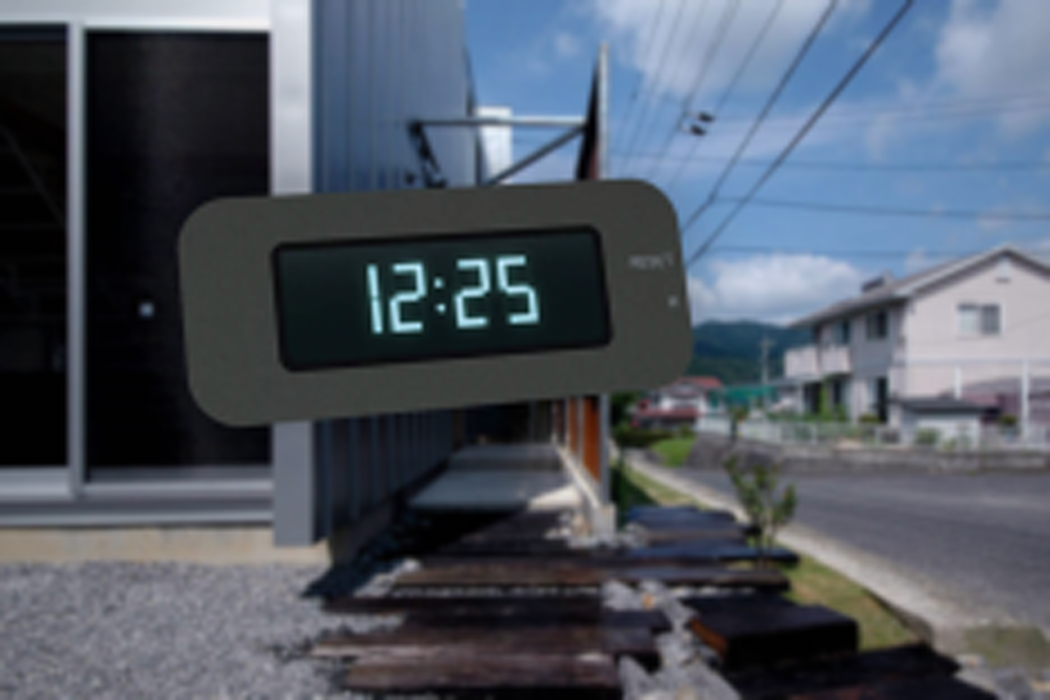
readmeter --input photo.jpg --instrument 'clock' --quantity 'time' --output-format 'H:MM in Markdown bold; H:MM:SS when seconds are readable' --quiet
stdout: **12:25**
